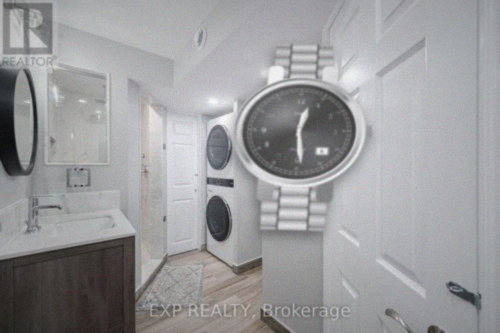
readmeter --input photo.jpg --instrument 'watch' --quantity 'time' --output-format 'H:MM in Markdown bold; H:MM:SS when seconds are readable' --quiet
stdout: **12:29**
